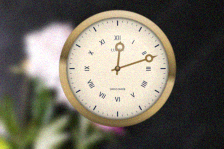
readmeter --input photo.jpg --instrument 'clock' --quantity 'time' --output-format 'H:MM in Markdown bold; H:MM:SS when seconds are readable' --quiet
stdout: **12:12**
